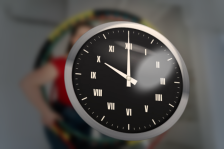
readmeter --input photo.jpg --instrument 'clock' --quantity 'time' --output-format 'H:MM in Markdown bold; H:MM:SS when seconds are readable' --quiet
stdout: **10:00**
